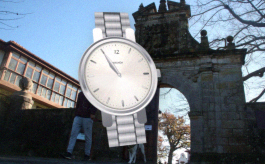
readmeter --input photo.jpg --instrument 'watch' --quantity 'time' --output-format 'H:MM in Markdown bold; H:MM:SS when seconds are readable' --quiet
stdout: **10:55**
